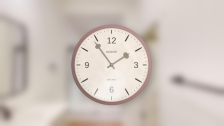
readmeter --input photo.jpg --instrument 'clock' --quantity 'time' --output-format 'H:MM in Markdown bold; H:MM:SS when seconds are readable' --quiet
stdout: **1:54**
